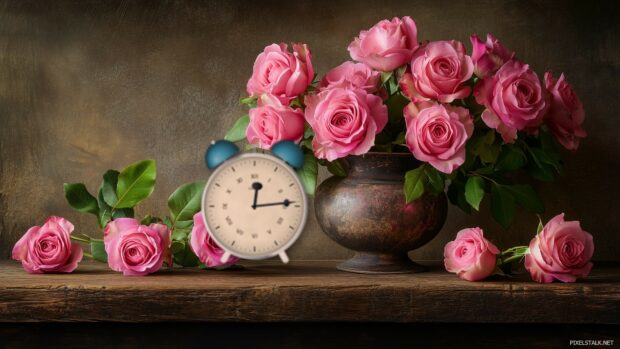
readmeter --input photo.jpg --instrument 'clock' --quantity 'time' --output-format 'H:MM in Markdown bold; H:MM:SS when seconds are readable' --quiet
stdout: **12:14**
